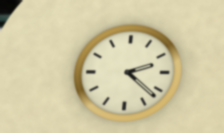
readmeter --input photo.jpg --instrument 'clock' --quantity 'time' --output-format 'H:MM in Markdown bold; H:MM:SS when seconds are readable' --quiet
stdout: **2:22**
